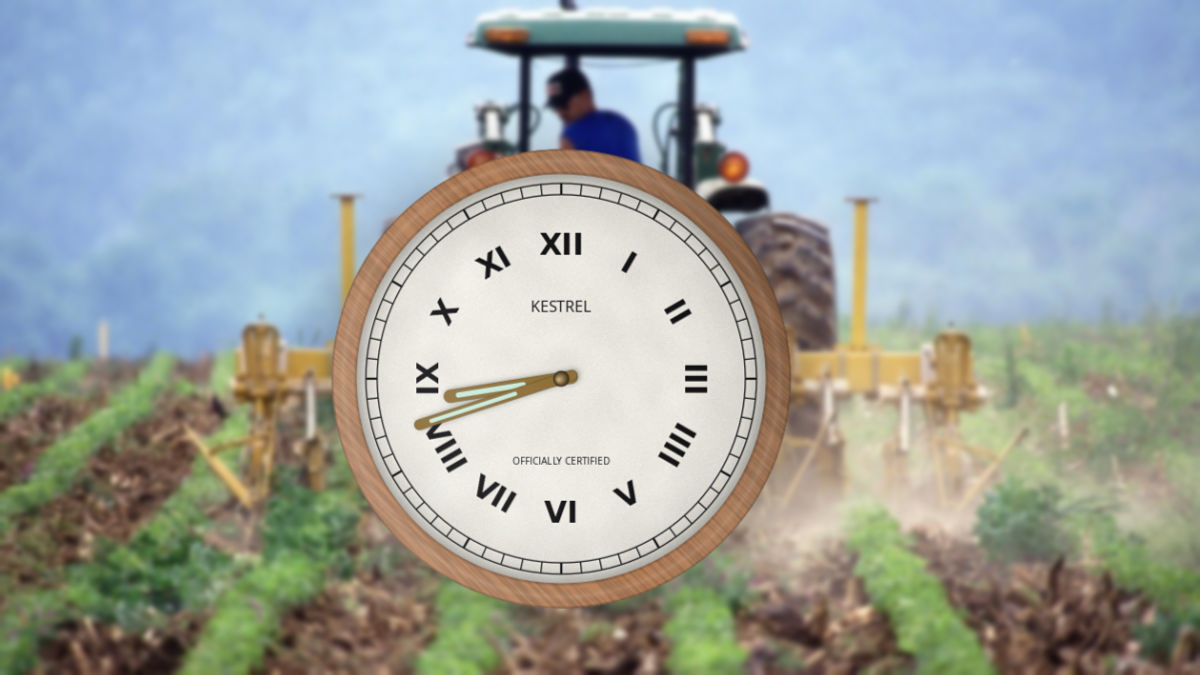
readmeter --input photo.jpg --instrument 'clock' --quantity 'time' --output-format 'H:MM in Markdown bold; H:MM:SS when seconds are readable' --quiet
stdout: **8:42**
